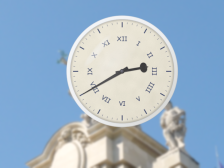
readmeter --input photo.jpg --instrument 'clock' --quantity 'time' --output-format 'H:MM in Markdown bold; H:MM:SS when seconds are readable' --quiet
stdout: **2:40**
